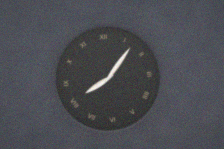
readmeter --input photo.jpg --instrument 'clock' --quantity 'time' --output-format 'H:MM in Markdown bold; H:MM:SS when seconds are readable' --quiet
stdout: **8:07**
